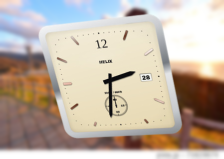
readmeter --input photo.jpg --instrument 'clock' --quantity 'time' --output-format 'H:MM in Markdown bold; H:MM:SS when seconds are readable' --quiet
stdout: **2:32**
